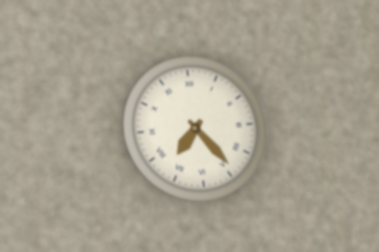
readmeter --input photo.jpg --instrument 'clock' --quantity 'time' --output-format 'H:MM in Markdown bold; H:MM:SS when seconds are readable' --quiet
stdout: **7:24**
